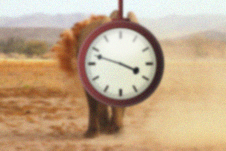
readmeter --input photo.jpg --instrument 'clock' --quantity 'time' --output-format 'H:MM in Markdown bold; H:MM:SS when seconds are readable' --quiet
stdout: **3:48**
